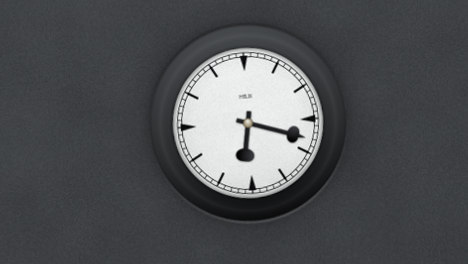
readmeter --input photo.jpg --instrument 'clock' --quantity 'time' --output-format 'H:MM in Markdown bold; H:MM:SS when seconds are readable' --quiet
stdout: **6:18**
